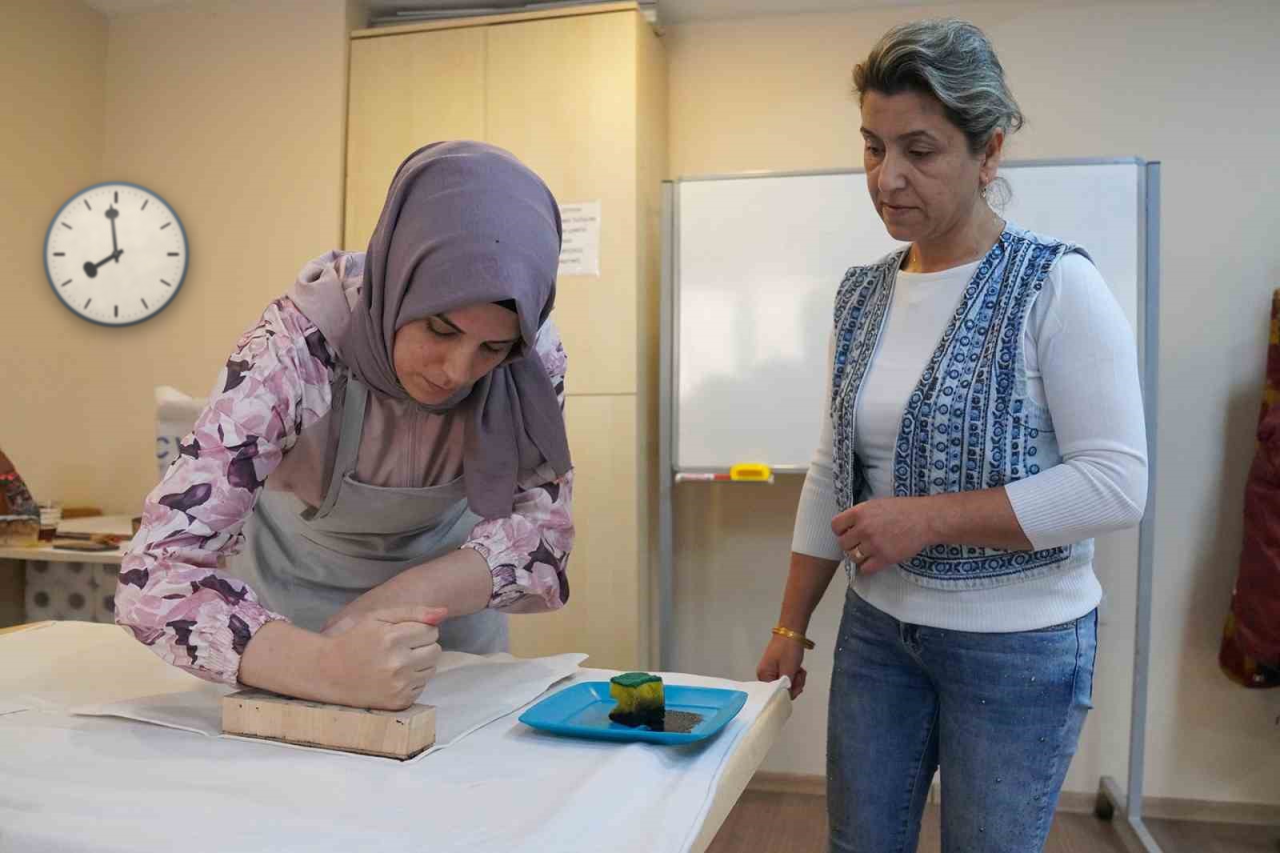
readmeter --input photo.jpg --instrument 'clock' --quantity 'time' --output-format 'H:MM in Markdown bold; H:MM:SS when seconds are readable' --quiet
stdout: **7:59**
